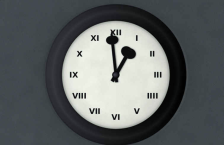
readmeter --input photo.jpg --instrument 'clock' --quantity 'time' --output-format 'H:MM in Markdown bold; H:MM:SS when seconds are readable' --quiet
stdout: **12:59**
